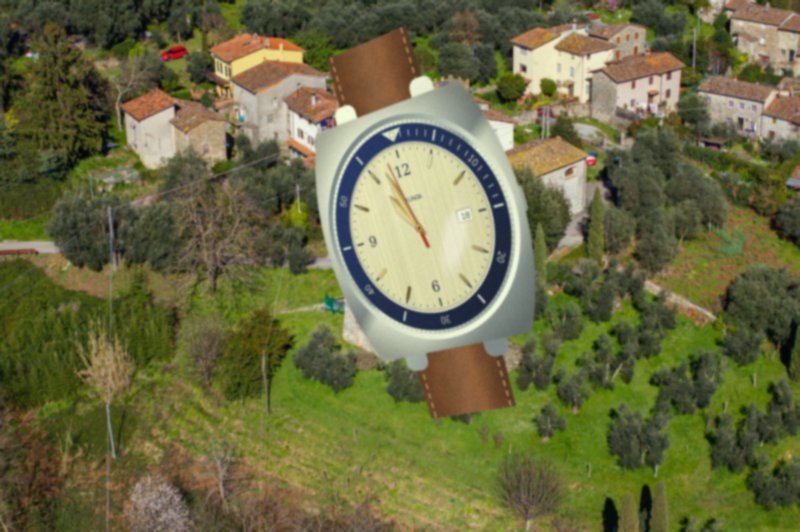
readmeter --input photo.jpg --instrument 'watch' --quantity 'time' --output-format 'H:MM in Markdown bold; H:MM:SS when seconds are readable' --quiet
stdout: **10:56:58**
